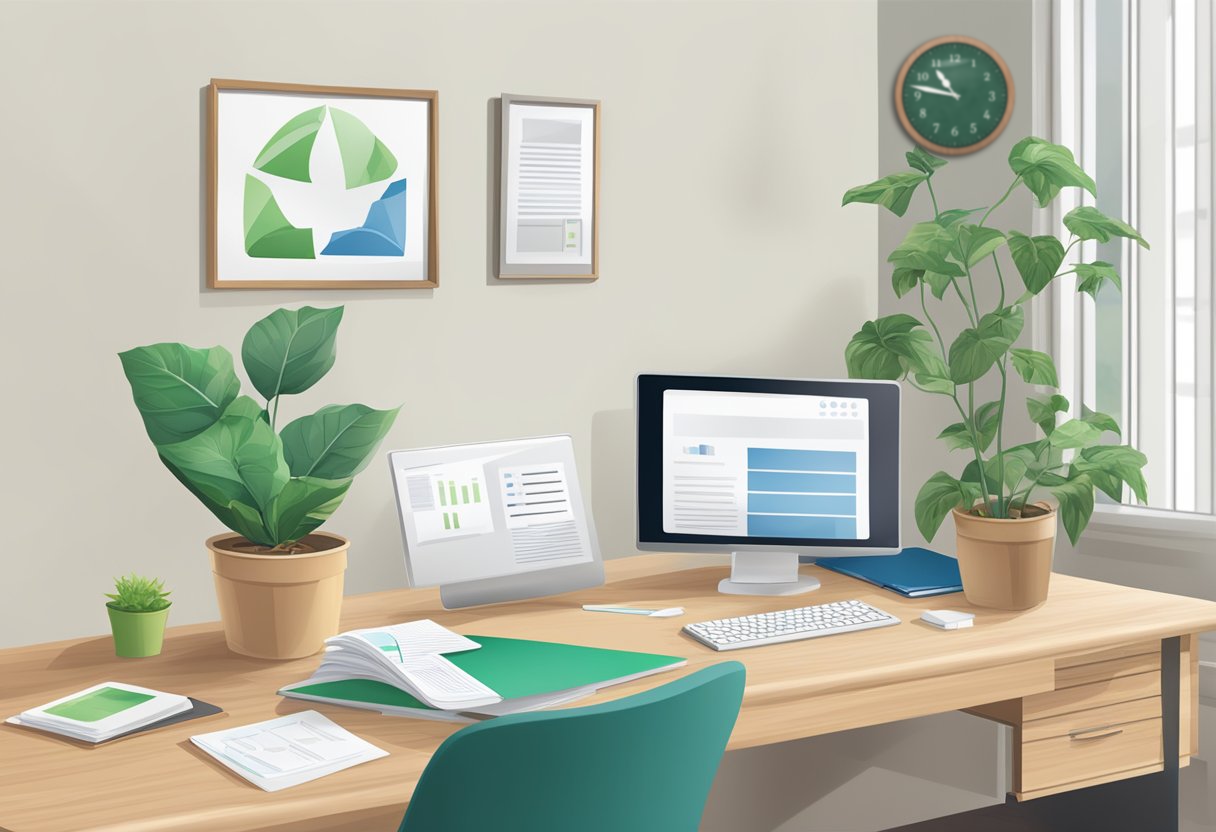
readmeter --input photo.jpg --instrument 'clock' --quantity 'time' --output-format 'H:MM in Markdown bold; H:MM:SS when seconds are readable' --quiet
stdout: **10:47**
